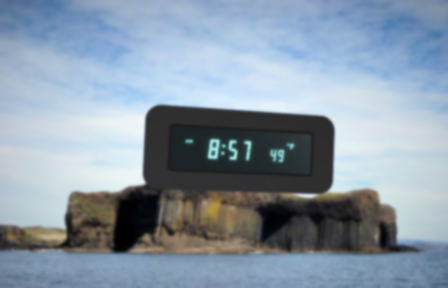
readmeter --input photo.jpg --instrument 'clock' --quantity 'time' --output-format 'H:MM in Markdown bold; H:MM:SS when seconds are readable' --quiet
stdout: **8:57**
